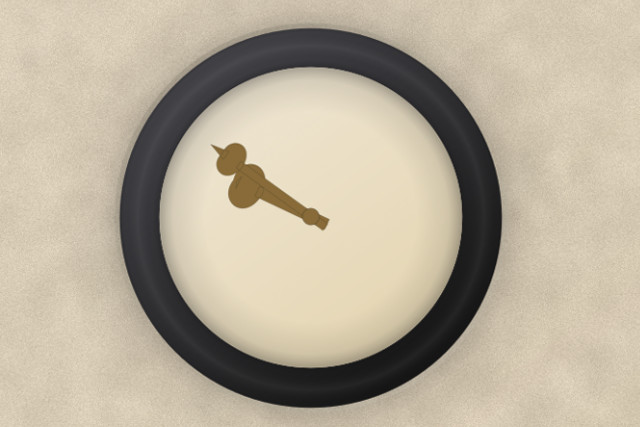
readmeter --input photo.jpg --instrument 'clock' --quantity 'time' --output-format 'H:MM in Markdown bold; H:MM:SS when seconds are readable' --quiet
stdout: **9:51**
